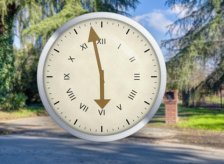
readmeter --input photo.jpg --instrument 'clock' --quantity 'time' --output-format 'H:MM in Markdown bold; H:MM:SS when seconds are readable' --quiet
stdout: **5:58**
